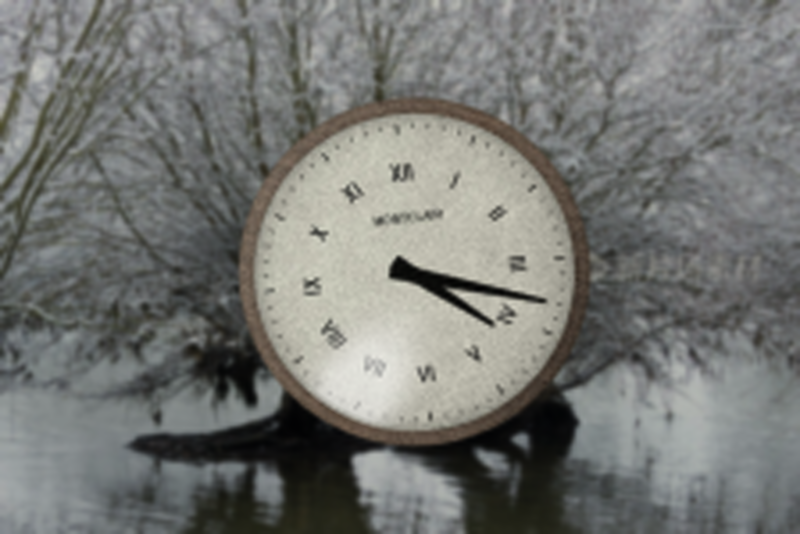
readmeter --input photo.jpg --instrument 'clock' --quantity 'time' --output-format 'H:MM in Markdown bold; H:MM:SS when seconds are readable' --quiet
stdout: **4:18**
